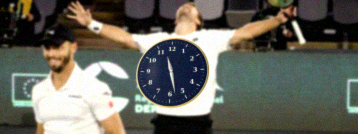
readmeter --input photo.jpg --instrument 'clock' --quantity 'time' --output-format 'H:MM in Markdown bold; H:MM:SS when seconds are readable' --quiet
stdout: **11:28**
